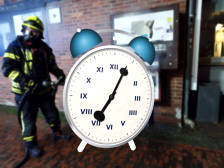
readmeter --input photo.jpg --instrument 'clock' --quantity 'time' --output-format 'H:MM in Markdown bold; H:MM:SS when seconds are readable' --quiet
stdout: **7:04**
